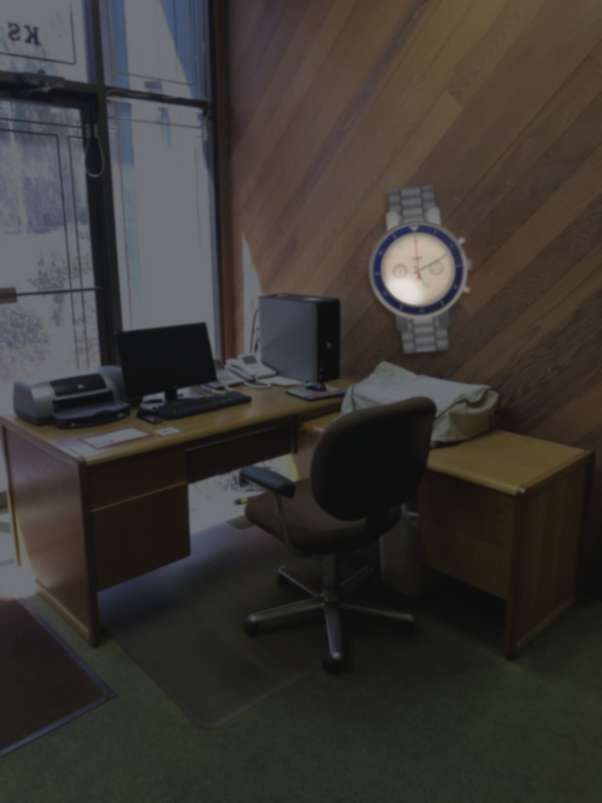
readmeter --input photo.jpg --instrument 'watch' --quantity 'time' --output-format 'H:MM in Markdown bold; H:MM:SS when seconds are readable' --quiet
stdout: **5:11**
